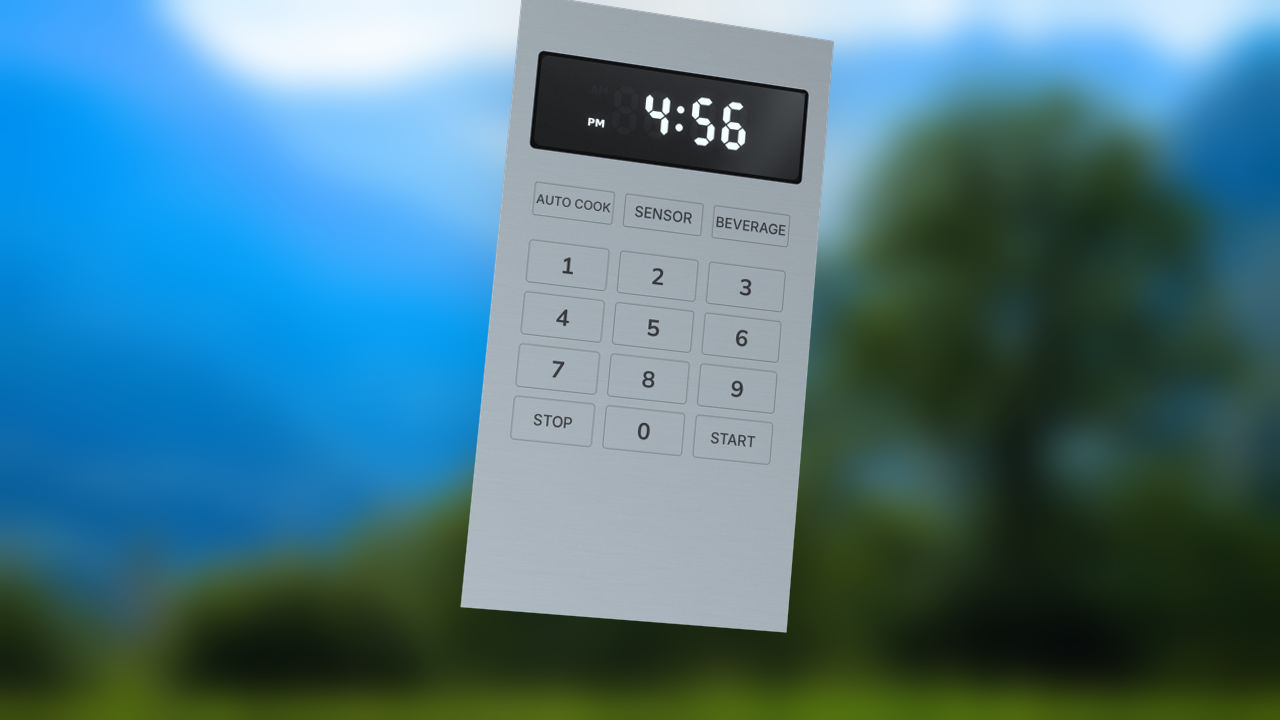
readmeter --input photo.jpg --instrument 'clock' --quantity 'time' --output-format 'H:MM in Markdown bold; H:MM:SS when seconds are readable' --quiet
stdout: **4:56**
